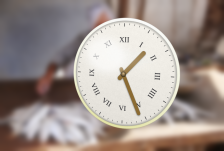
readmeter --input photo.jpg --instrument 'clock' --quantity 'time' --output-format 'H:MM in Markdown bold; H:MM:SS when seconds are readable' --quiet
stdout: **1:26**
